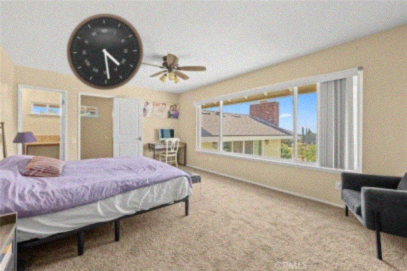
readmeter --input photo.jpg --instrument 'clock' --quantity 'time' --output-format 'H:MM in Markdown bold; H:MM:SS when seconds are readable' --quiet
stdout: **4:29**
